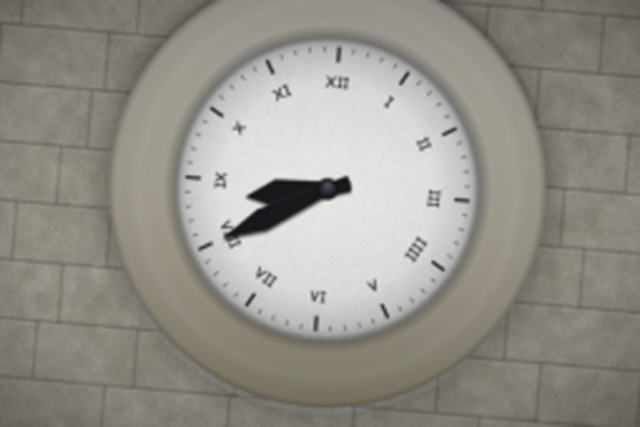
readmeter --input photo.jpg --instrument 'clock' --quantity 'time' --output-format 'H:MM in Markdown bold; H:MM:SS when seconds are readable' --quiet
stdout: **8:40**
